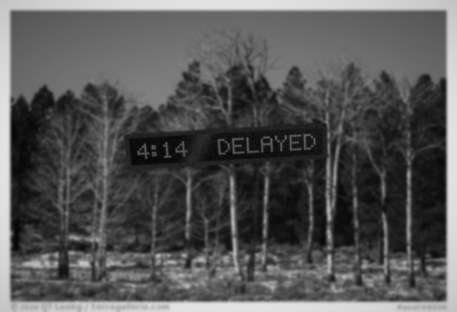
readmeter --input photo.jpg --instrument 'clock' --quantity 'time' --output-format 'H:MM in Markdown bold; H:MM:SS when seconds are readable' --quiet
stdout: **4:14**
